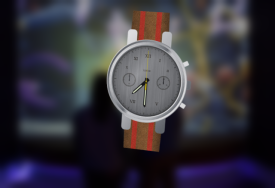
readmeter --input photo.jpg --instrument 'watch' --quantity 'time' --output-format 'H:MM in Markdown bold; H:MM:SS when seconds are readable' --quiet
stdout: **7:30**
